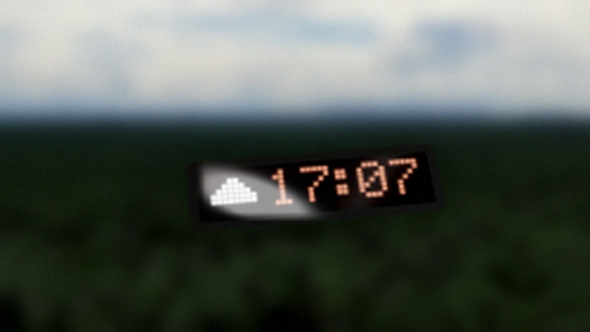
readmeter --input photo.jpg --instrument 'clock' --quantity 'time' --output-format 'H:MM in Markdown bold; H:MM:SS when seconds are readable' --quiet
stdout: **17:07**
